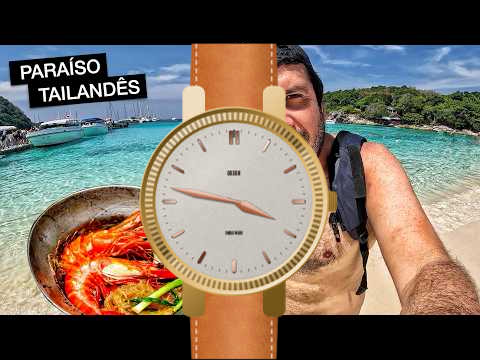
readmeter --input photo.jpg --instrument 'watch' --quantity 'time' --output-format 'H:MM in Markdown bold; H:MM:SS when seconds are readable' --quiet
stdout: **3:47**
